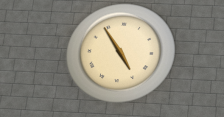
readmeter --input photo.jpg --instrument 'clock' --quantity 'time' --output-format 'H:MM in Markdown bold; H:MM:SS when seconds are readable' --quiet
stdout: **4:54**
